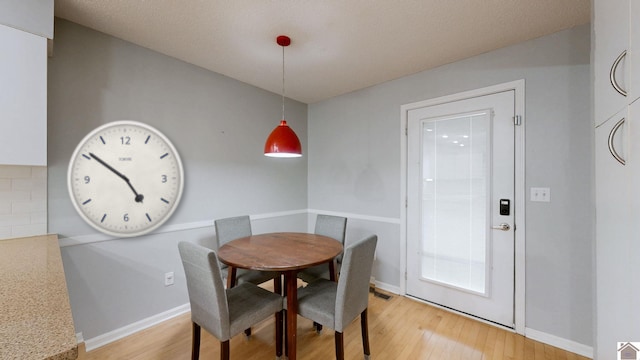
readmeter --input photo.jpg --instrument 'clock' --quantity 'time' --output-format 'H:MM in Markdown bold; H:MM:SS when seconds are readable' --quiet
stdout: **4:51**
